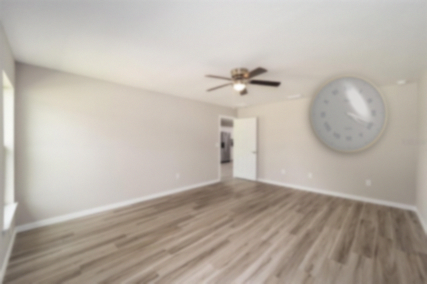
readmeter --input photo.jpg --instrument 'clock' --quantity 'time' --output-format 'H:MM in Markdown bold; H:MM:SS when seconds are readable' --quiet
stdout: **4:19**
